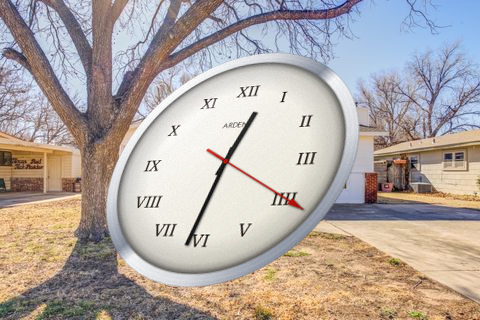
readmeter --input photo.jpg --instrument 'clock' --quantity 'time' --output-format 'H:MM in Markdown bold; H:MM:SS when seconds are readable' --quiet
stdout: **12:31:20**
